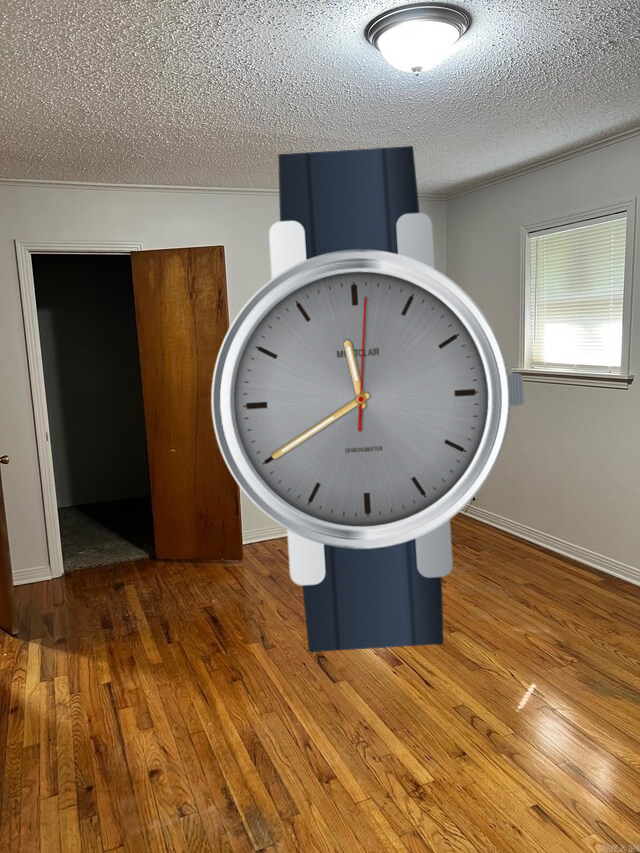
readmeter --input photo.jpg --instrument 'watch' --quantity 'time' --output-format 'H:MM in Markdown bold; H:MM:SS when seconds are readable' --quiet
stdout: **11:40:01**
